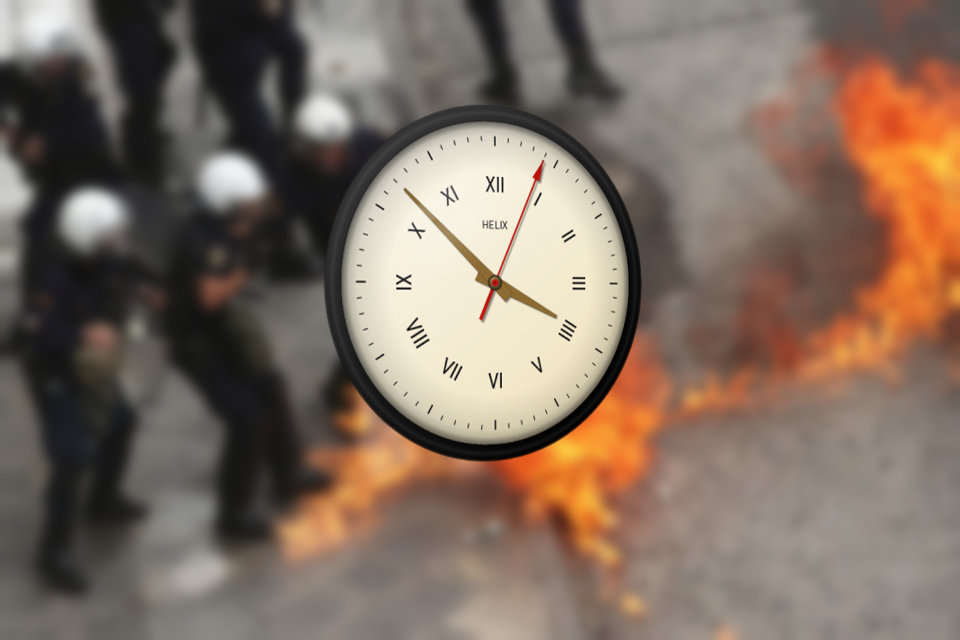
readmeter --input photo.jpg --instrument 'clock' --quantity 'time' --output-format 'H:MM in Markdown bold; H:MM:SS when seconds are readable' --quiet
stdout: **3:52:04**
